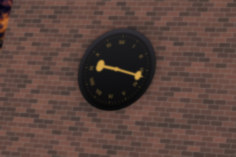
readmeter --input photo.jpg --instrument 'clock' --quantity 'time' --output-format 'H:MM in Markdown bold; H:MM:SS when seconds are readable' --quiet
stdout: **9:17**
